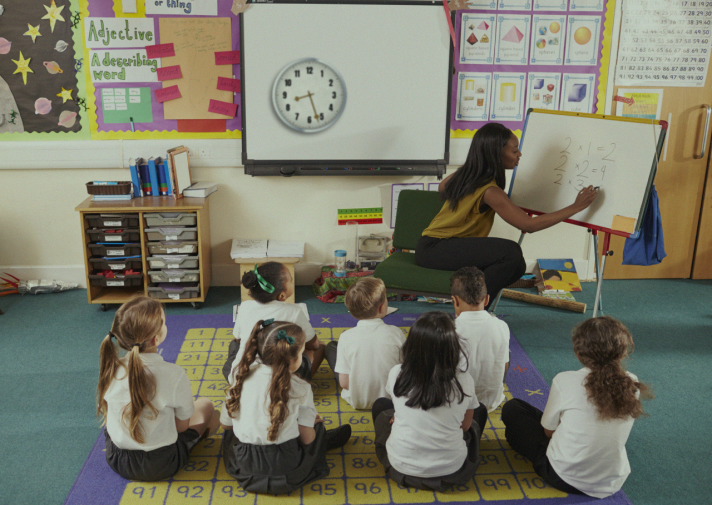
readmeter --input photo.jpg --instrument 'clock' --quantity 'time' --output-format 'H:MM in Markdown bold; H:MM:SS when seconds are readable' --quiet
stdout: **8:27**
